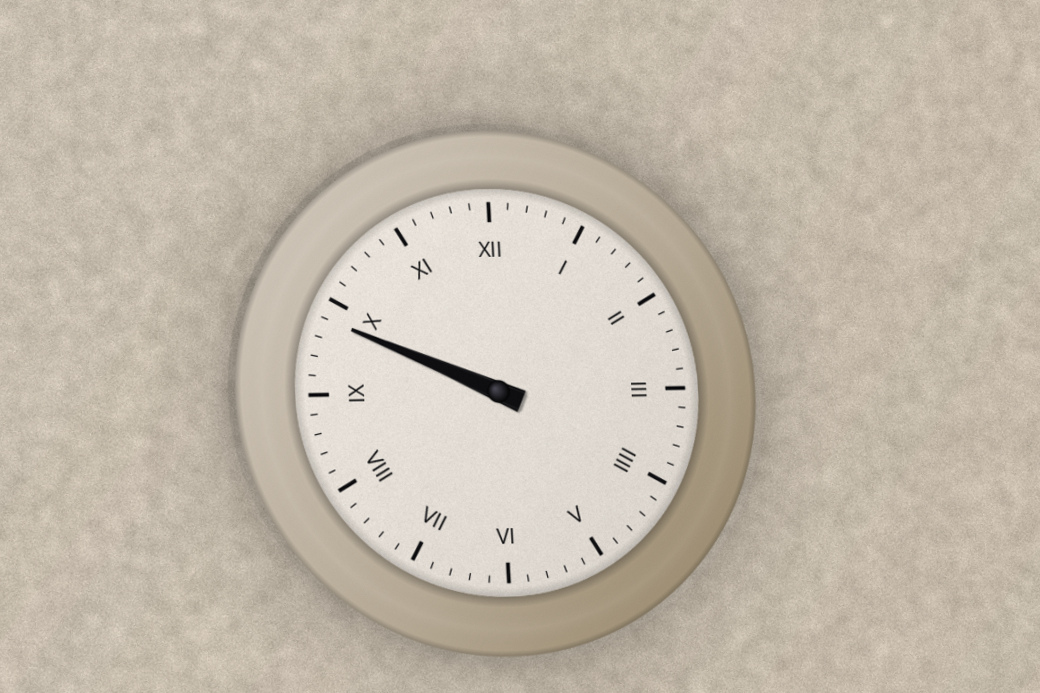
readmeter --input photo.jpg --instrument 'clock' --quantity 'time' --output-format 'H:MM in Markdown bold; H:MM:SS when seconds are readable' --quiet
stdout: **9:49**
